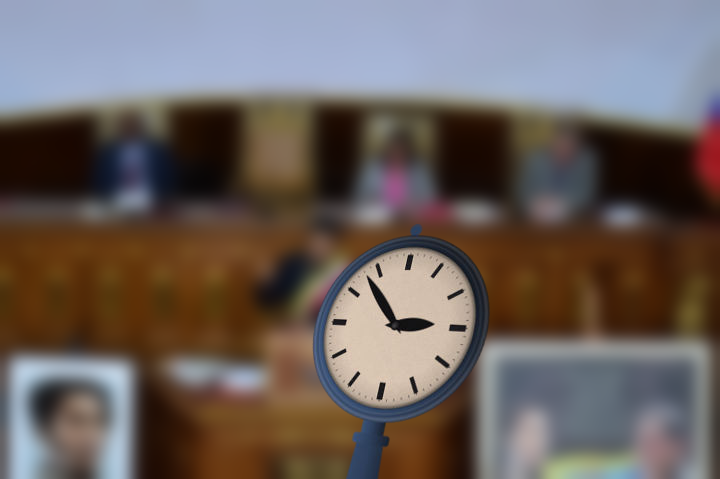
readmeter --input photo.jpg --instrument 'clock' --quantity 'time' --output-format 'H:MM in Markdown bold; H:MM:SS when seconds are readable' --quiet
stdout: **2:53**
